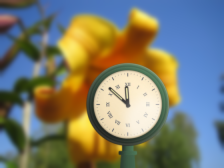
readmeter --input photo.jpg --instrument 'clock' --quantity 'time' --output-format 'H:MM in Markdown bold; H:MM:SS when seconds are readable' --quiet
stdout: **11:52**
